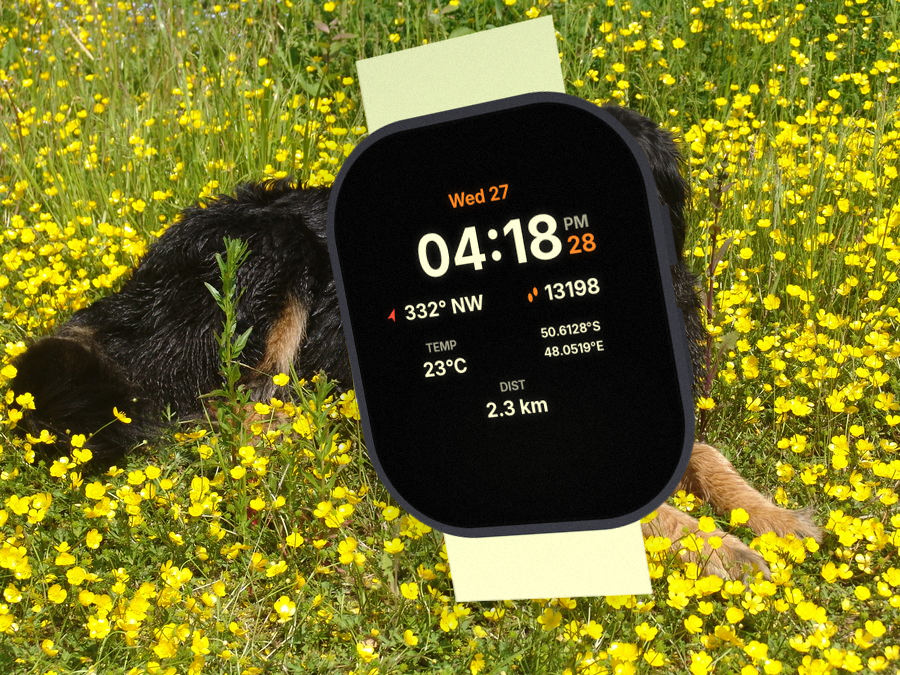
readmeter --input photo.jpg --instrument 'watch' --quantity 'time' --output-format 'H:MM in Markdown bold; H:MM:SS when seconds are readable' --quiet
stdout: **4:18:28**
